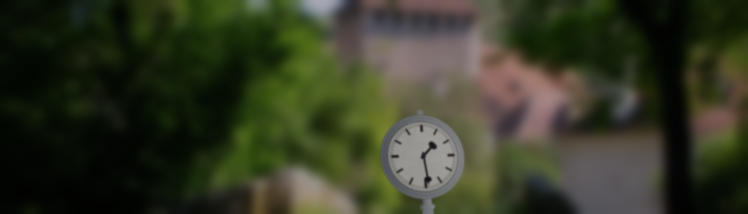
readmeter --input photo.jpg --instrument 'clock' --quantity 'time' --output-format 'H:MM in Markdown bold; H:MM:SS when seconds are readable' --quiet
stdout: **1:29**
